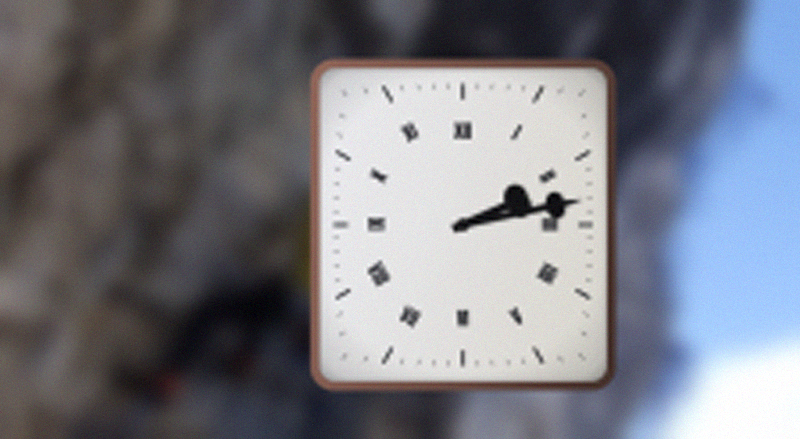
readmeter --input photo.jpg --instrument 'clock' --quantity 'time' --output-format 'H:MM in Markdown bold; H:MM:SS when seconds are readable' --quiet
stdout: **2:13**
